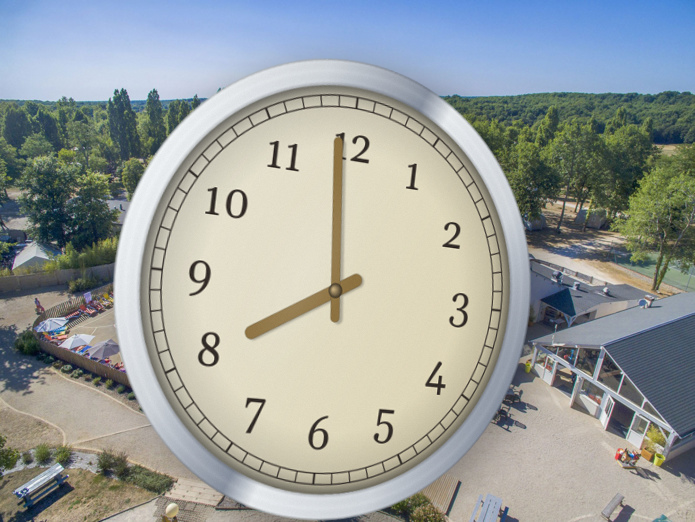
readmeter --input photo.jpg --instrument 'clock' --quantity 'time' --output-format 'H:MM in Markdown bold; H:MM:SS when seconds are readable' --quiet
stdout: **7:59**
